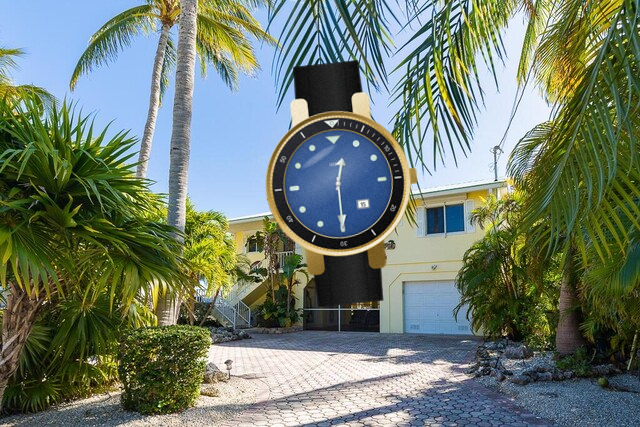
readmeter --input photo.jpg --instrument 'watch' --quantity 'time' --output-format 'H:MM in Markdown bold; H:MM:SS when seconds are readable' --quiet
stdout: **12:30**
